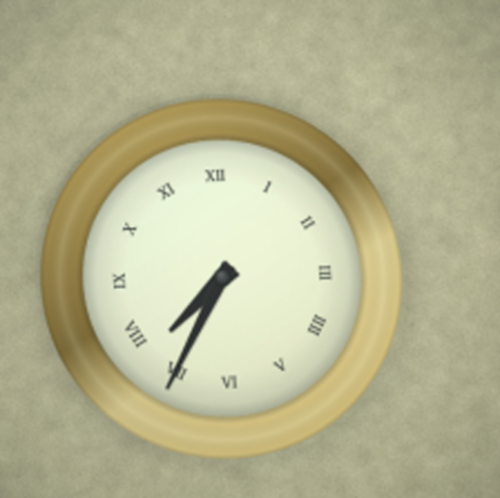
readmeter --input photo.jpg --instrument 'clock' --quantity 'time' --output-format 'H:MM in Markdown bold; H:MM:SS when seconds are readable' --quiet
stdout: **7:35**
